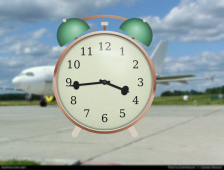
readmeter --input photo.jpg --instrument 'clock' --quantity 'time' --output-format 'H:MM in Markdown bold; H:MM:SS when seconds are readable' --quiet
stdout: **3:44**
